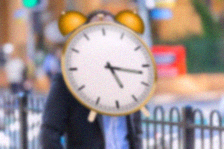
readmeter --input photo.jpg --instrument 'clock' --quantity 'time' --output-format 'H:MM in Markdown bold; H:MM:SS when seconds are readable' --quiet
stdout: **5:17**
